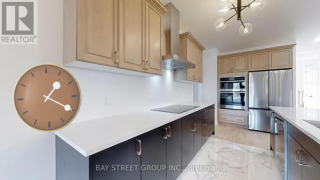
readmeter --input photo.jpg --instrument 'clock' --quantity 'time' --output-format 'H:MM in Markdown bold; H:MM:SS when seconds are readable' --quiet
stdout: **1:20**
